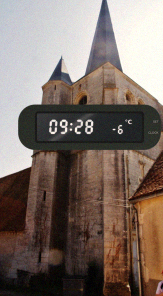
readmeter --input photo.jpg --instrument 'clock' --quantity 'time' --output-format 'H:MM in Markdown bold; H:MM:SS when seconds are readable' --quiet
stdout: **9:28**
